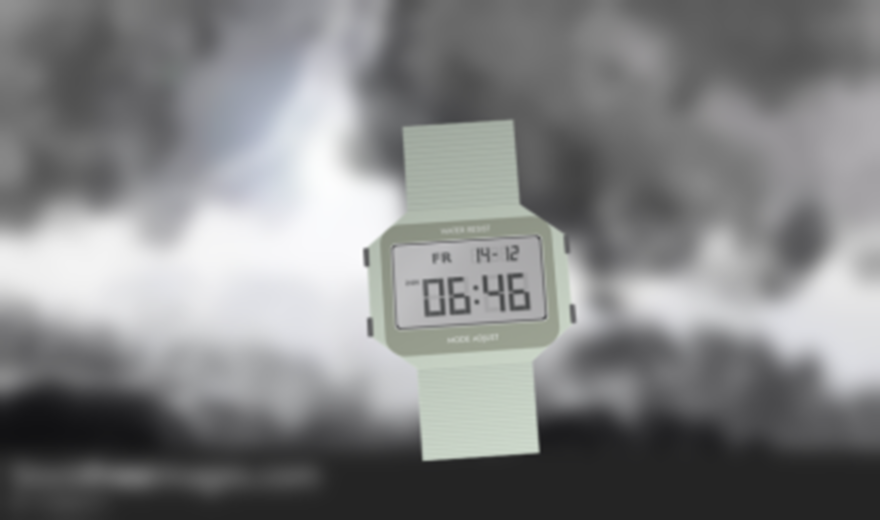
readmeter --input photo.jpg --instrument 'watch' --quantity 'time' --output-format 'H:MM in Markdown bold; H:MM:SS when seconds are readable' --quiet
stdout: **6:46**
